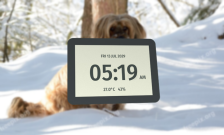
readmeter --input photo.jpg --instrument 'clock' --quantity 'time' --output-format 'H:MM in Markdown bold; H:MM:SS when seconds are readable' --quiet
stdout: **5:19**
